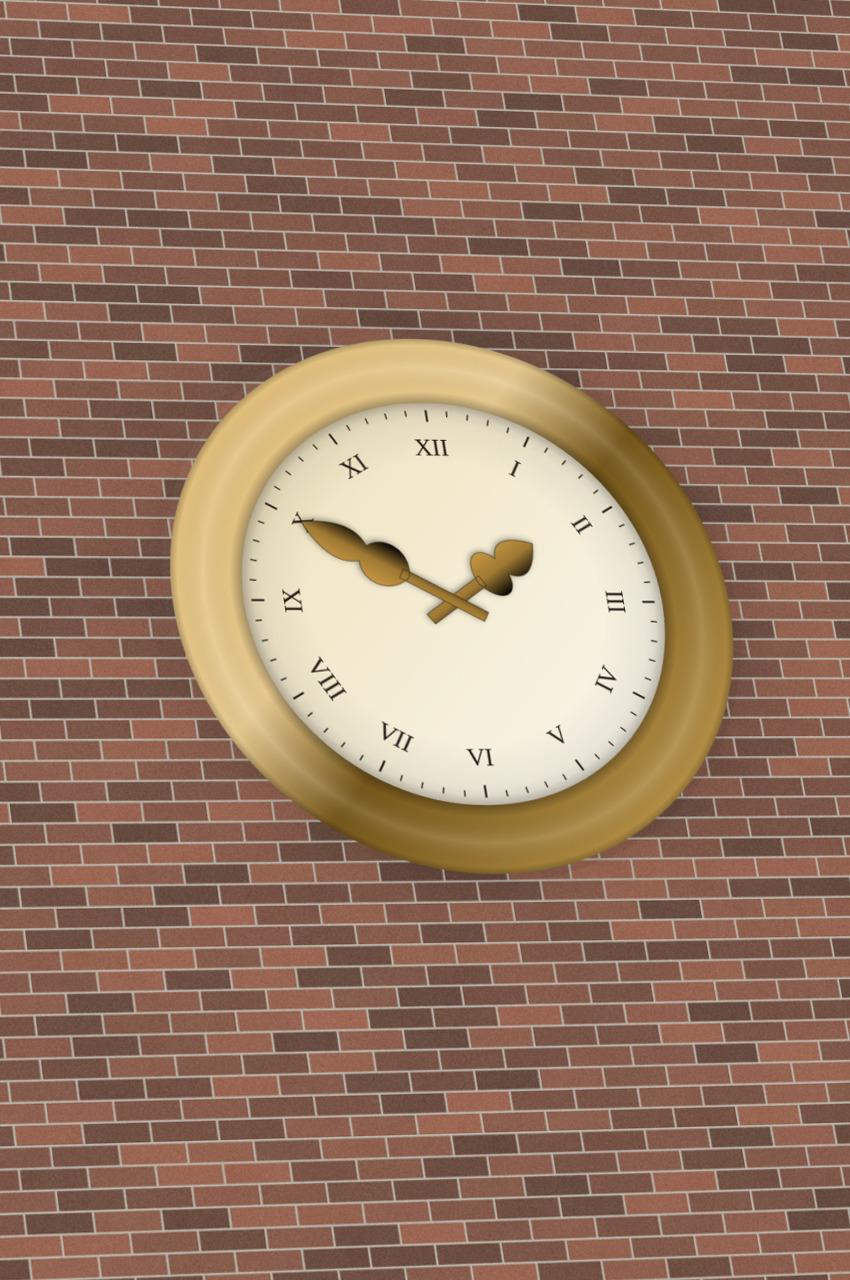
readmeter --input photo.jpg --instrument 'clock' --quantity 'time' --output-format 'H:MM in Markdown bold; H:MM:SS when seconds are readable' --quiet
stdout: **1:50**
